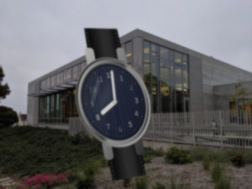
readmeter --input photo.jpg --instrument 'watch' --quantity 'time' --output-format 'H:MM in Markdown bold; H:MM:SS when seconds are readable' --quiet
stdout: **8:01**
